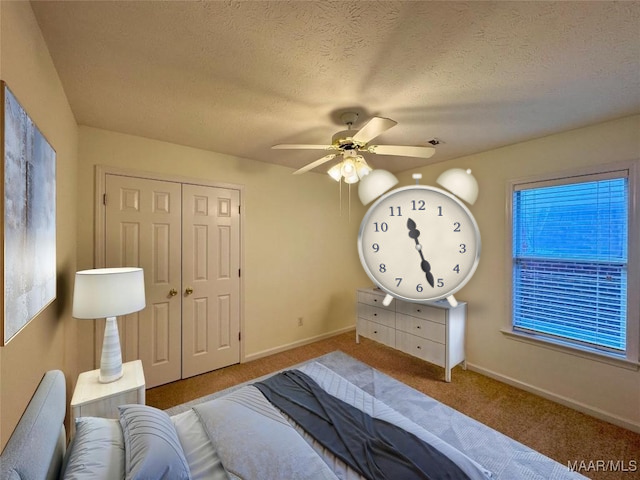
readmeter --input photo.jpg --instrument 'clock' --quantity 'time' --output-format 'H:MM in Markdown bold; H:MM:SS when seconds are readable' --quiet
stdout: **11:27**
